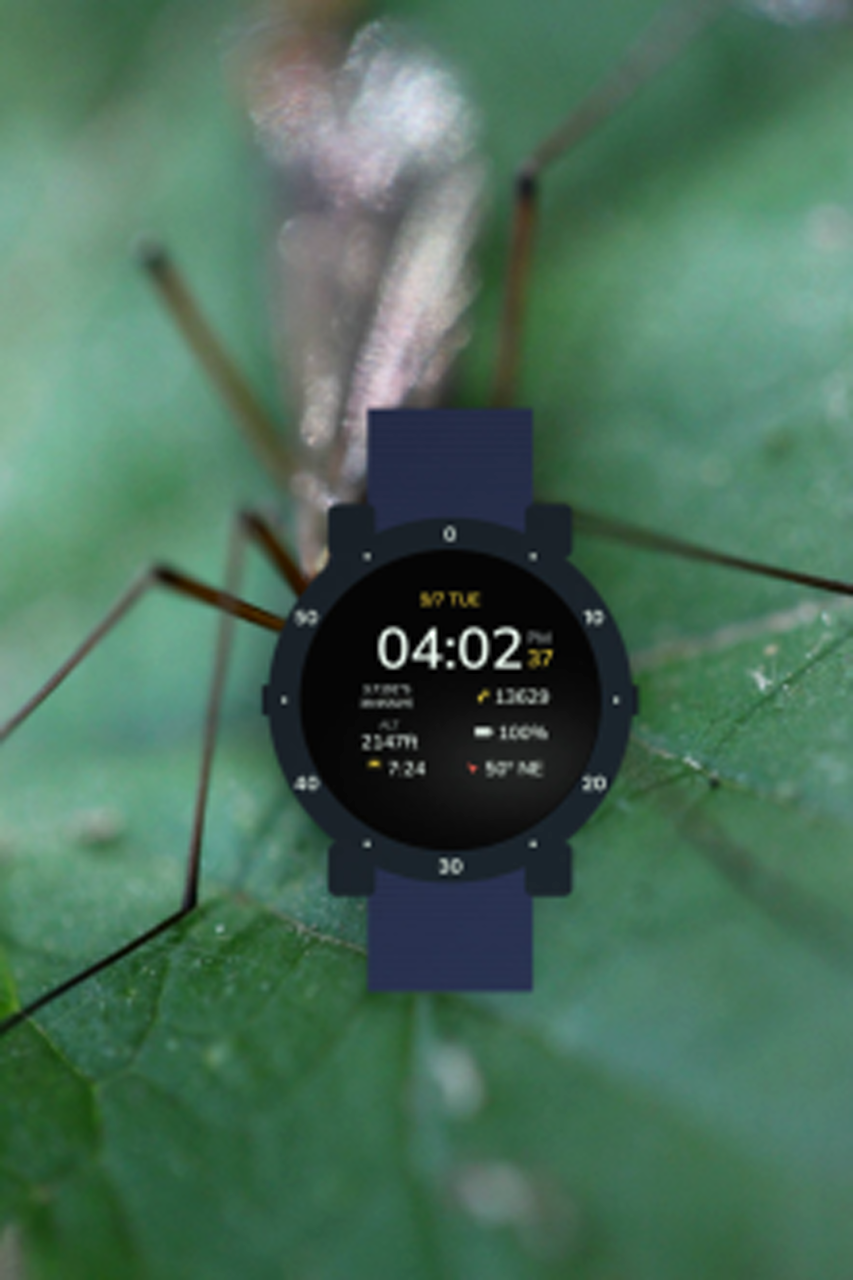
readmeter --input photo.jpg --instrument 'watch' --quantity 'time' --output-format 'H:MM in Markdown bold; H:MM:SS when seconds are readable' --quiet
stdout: **4:02**
